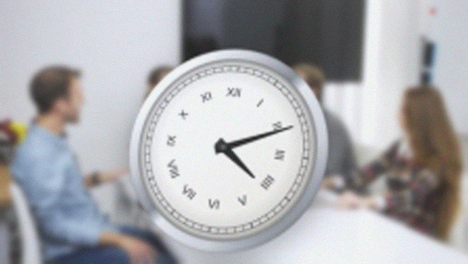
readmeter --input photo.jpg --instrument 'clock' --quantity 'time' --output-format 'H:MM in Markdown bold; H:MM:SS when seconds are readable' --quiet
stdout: **4:11**
